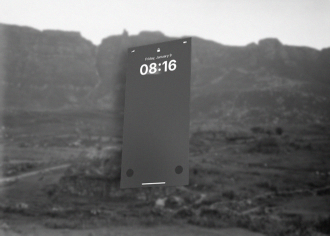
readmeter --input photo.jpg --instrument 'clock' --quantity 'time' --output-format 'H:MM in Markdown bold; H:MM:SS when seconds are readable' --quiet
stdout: **8:16**
